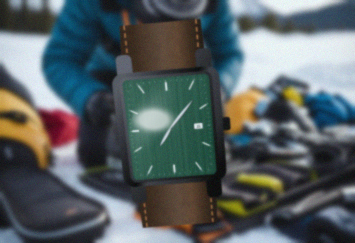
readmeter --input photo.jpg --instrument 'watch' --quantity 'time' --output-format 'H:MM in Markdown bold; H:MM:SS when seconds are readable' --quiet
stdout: **7:07**
